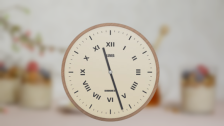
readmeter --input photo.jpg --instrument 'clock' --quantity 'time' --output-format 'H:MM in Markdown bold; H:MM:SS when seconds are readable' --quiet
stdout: **11:27**
